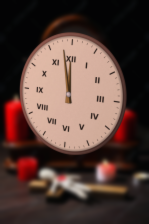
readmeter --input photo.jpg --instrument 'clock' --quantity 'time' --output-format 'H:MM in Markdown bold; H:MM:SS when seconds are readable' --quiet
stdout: **11:58**
